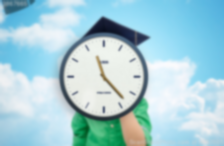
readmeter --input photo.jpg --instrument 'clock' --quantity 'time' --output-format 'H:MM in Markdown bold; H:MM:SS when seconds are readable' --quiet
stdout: **11:23**
